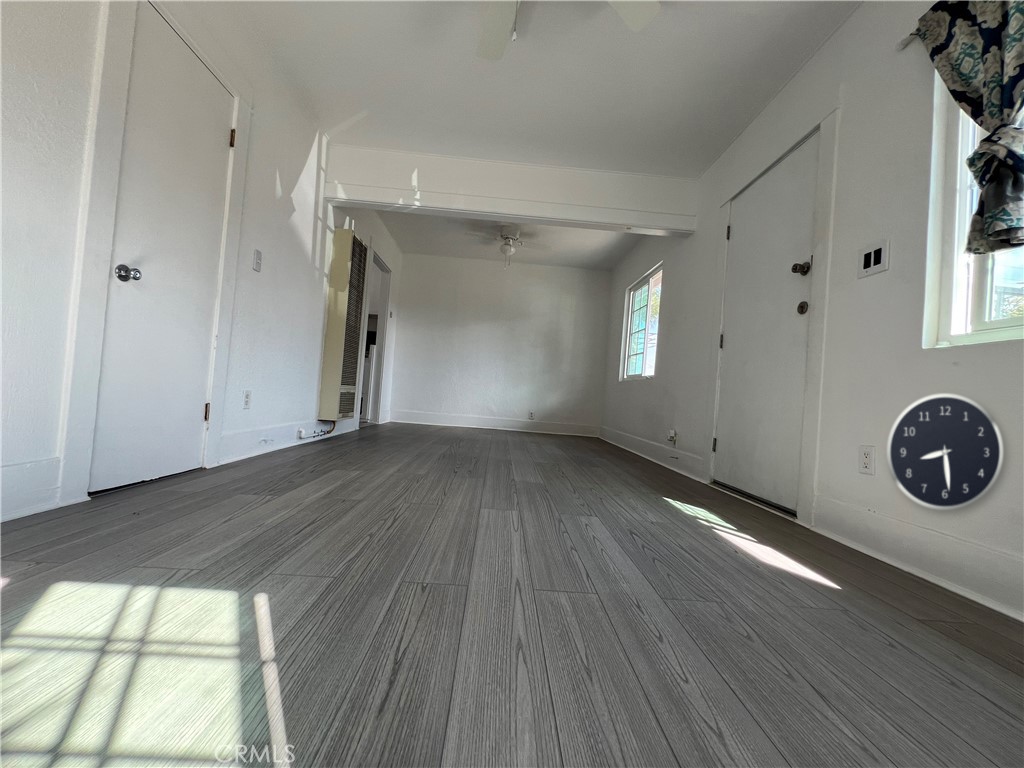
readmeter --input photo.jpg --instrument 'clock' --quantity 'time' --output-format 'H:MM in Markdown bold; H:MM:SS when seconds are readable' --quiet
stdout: **8:29**
